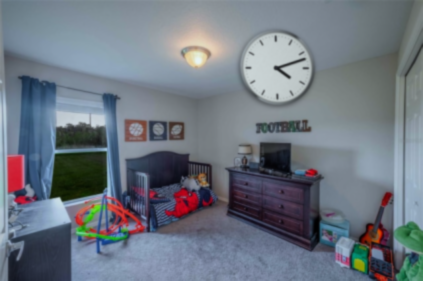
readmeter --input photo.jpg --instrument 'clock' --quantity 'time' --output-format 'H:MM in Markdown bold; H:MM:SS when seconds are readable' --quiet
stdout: **4:12**
